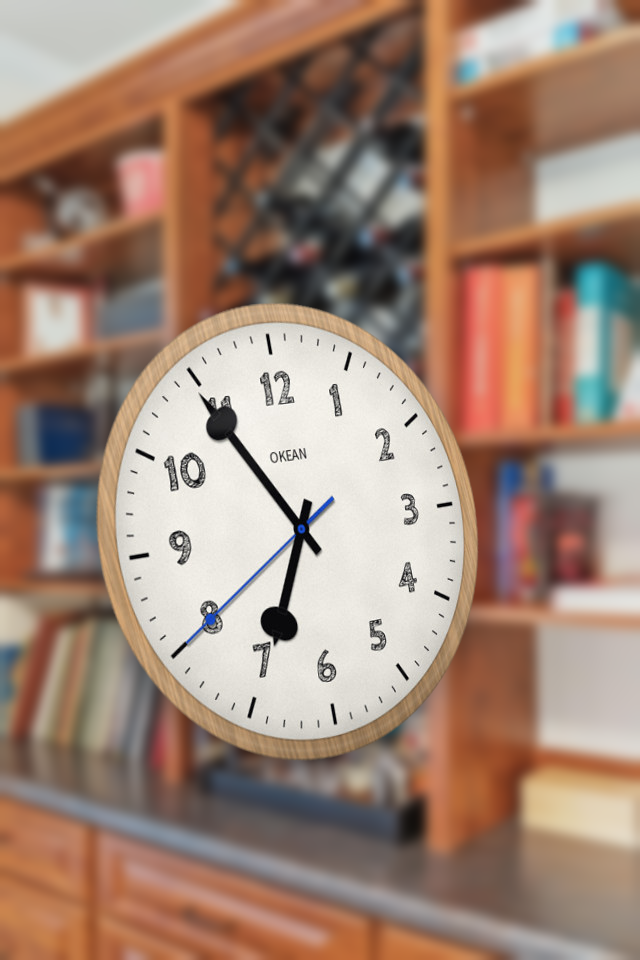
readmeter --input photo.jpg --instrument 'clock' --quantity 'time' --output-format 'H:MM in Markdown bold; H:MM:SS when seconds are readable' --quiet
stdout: **6:54:40**
